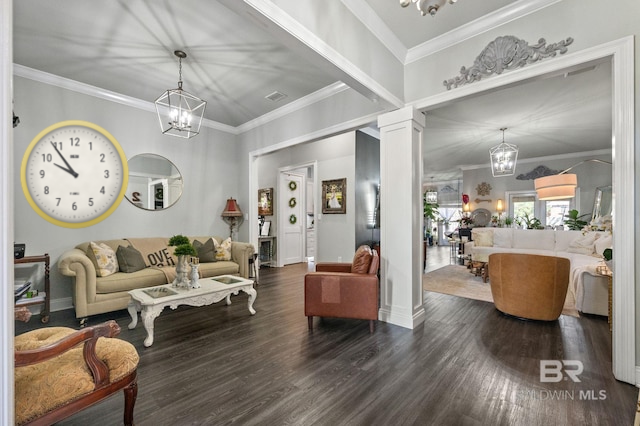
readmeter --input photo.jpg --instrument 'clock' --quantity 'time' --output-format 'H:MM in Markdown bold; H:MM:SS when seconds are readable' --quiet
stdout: **9:54**
